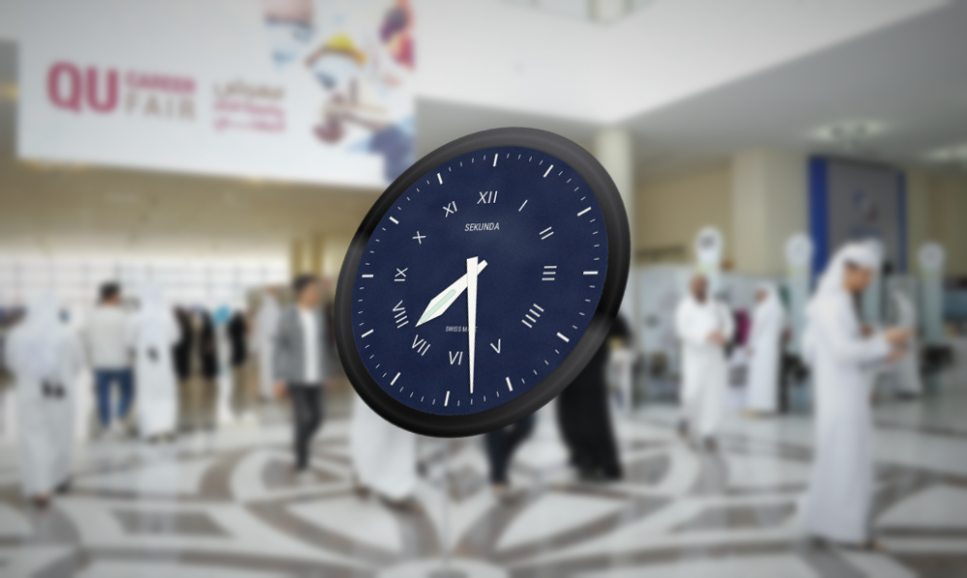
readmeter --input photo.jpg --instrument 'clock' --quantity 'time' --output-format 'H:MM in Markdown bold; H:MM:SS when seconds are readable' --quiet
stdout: **7:28**
